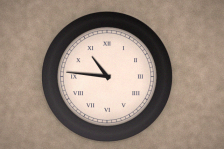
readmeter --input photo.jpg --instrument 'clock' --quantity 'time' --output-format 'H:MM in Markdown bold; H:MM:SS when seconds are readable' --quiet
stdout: **10:46**
